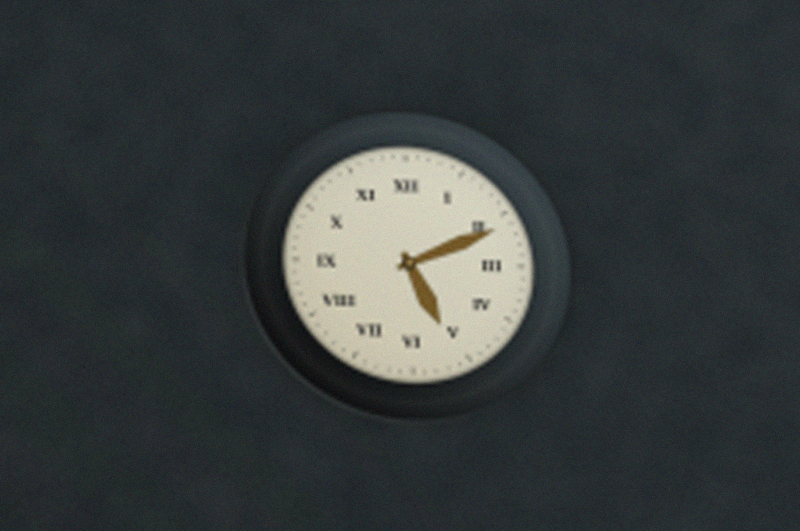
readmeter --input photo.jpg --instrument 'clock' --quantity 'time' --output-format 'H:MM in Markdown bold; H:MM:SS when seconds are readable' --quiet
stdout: **5:11**
